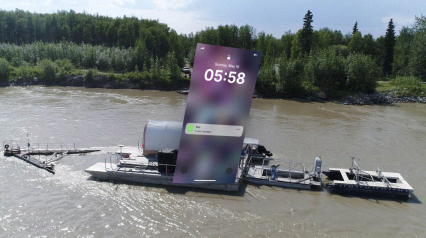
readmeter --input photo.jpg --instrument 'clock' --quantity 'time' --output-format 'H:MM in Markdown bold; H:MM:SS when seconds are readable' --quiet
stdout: **5:58**
